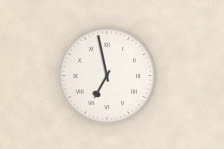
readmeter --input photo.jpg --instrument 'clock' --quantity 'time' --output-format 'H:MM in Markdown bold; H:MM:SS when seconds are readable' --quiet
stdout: **6:58**
